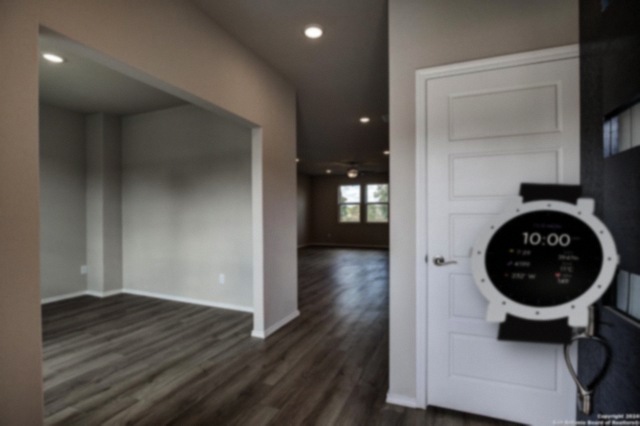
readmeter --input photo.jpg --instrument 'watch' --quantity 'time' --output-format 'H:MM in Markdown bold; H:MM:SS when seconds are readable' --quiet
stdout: **10:00**
